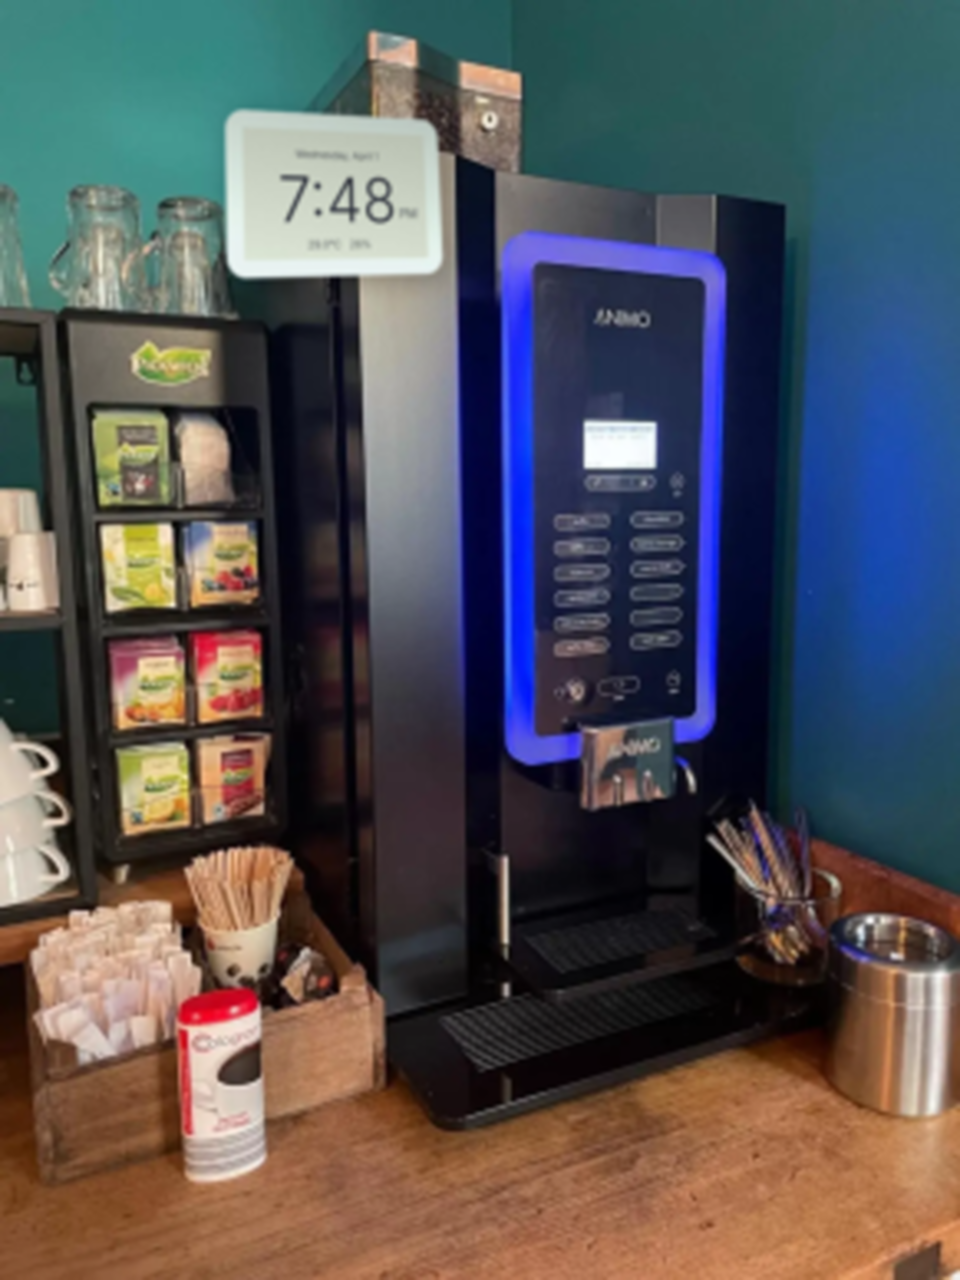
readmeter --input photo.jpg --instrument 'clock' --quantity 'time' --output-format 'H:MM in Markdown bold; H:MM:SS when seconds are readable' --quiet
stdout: **7:48**
